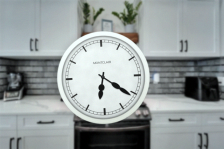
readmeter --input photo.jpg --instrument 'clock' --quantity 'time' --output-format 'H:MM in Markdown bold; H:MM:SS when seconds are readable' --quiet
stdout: **6:21**
